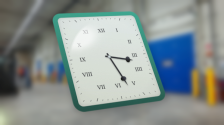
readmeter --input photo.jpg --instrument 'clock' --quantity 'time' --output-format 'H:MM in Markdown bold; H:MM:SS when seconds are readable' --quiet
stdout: **3:27**
